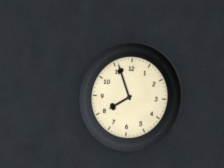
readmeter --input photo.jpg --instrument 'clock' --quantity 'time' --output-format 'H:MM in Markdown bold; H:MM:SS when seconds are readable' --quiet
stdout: **7:56**
